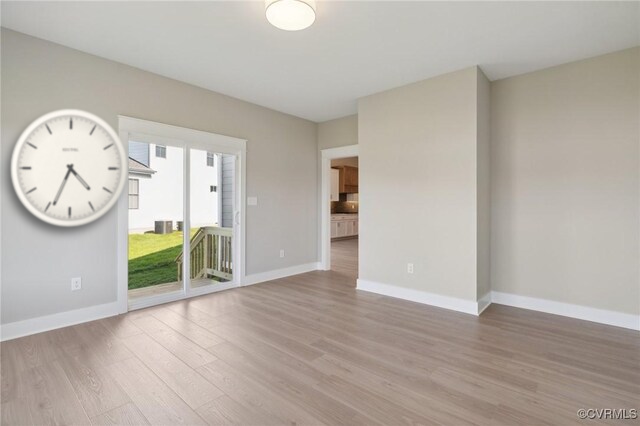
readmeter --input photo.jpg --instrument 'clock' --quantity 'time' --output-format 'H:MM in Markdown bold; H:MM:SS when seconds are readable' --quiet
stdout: **4:34**
